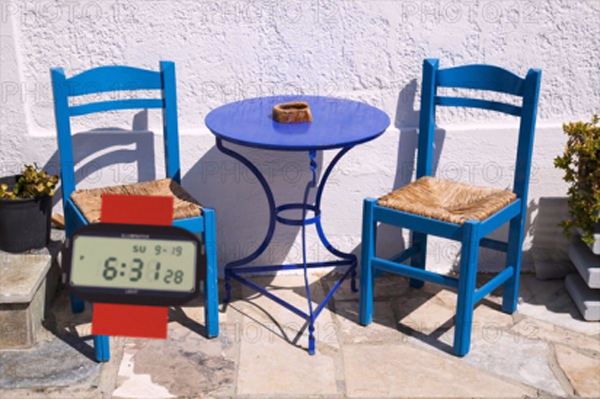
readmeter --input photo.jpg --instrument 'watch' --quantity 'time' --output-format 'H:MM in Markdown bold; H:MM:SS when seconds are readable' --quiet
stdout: **6:31:28**
